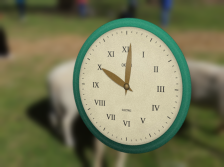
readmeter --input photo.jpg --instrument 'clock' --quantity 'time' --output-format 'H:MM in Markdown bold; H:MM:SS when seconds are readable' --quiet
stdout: **10:01**
